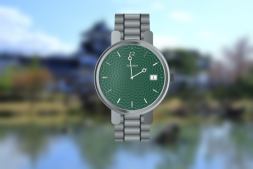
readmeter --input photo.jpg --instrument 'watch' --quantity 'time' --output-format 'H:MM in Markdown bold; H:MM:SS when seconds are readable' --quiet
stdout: **1:59**
